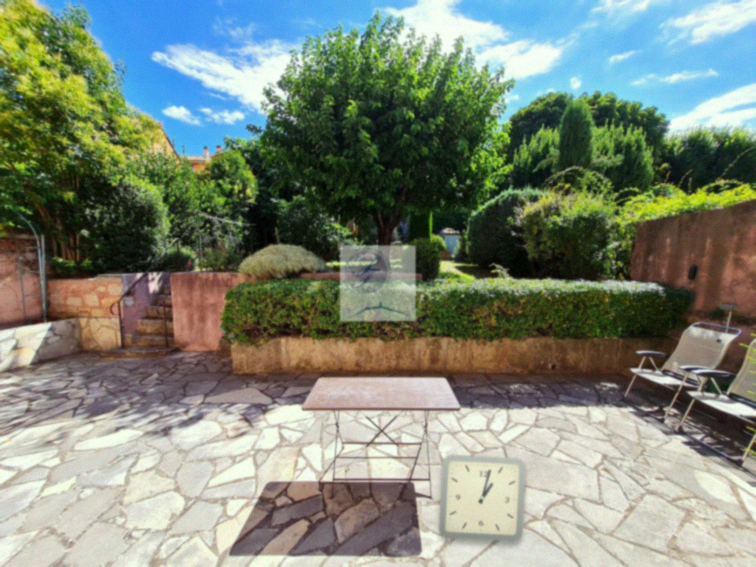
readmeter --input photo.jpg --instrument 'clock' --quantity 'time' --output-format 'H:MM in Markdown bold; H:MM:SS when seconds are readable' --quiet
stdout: **1:02**
